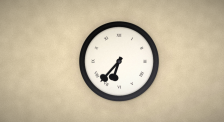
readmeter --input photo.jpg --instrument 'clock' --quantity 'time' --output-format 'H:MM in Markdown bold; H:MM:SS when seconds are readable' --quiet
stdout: **6:37**
